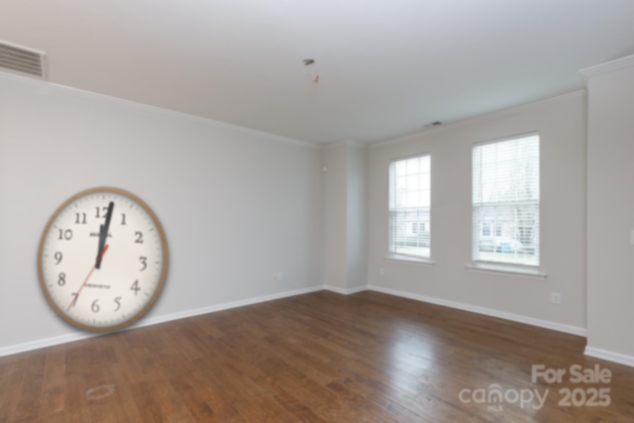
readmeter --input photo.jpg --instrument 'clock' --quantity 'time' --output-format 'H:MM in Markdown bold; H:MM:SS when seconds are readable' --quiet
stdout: **12:01:35**
